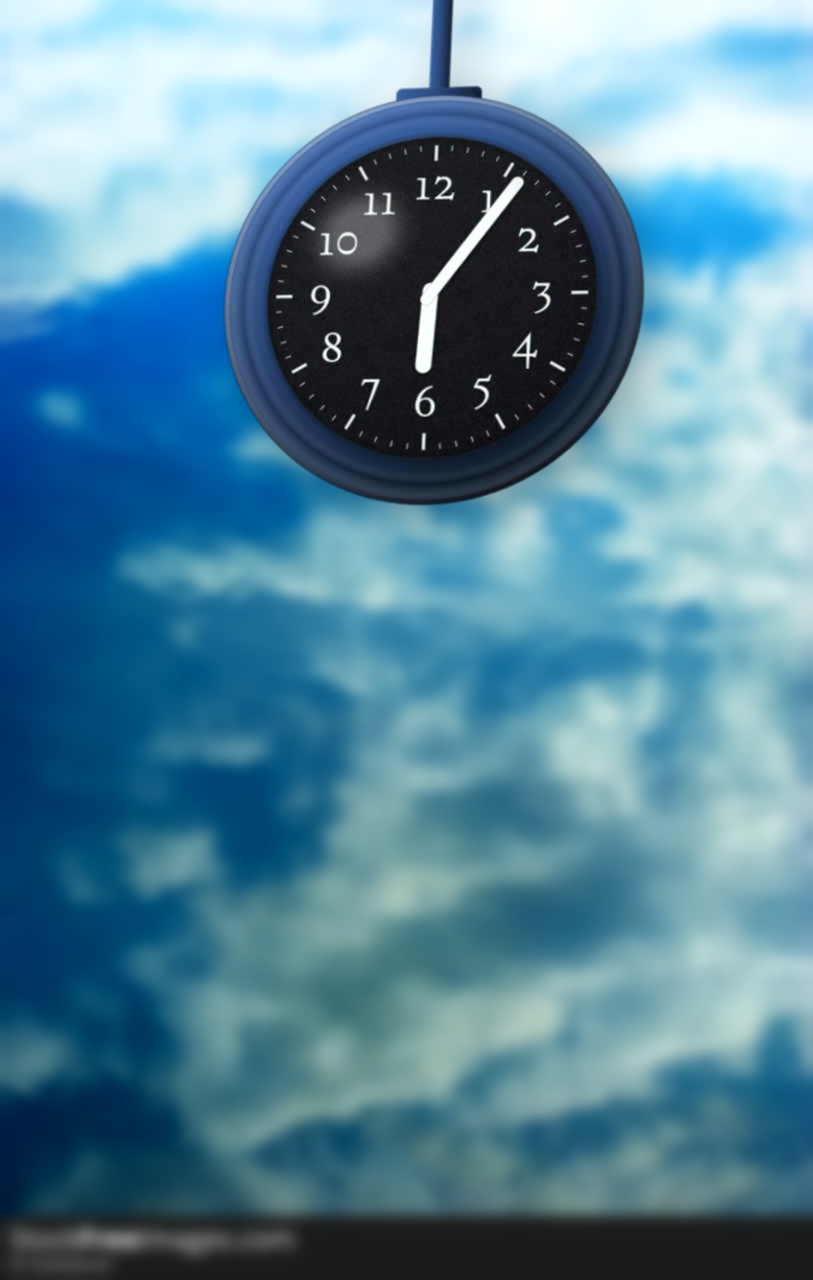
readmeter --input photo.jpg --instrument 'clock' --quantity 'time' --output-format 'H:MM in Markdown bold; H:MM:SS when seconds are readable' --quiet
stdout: **6:06**
